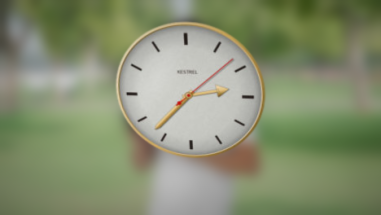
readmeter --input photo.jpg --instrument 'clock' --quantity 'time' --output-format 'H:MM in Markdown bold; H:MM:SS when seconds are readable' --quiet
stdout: **2:37:08**
